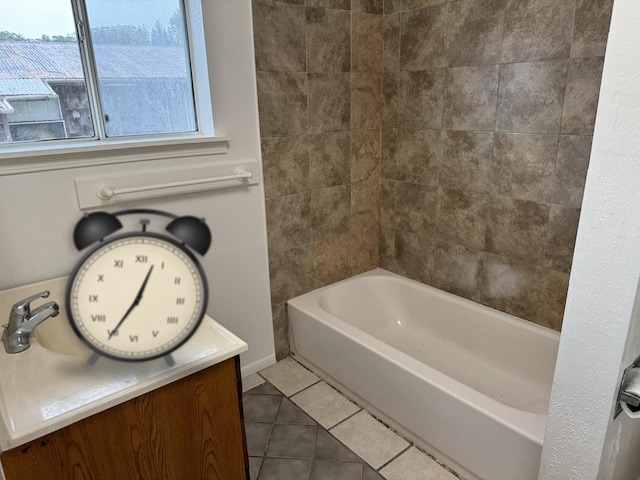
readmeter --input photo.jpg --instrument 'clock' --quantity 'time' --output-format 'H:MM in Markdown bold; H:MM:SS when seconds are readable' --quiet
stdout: **12:35**
